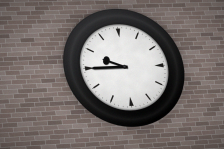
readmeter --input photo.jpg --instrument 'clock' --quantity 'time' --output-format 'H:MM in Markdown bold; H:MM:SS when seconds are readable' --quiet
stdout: **9:45**
